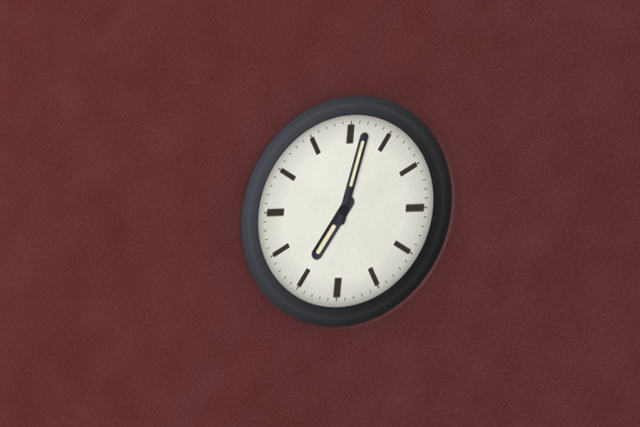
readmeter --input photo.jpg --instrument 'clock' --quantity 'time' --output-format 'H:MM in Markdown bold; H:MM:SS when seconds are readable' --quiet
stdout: **7:02**
